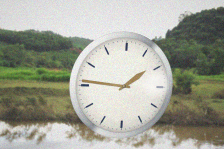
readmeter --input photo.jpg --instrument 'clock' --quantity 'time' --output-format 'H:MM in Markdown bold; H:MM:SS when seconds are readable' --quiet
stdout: **1:46**
